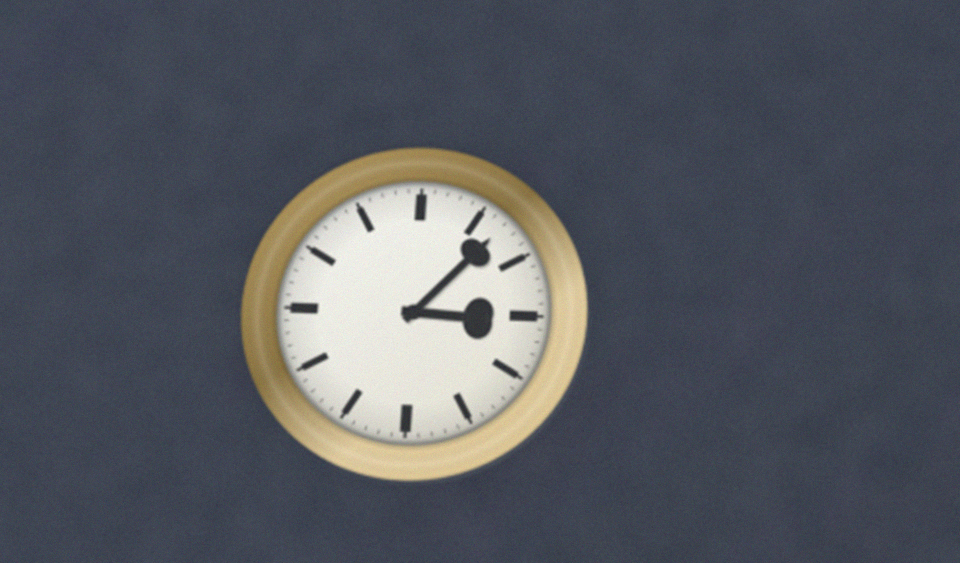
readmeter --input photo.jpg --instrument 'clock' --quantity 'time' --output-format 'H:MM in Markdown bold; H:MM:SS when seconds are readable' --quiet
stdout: **3:07**
